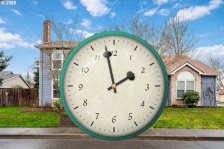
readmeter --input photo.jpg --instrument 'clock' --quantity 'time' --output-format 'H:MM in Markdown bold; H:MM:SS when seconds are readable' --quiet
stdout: **1:58**
